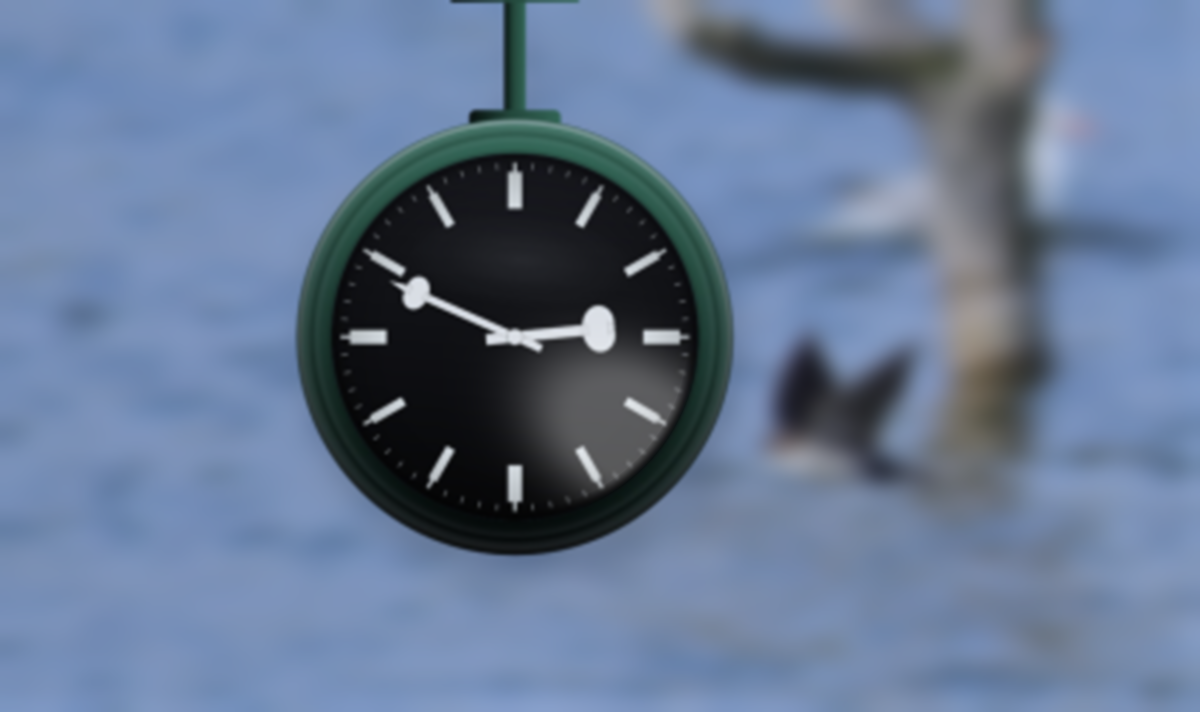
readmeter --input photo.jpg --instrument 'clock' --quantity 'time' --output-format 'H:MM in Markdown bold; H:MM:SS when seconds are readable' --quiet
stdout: **2:49**
